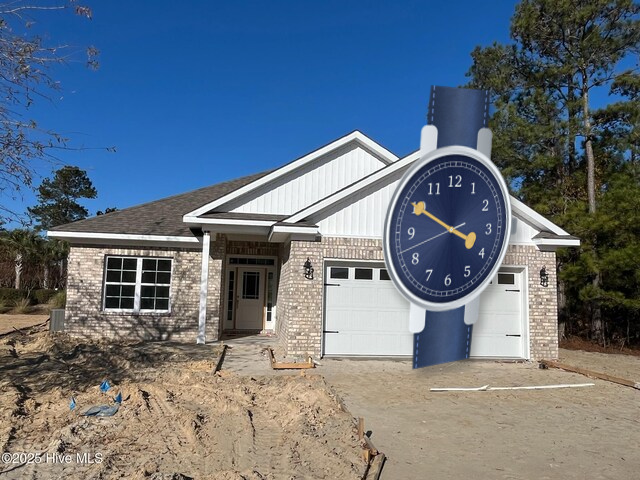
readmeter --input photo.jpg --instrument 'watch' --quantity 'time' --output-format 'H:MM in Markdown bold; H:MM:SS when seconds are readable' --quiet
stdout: **3:49:42**
